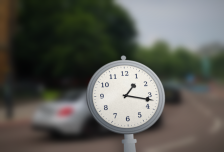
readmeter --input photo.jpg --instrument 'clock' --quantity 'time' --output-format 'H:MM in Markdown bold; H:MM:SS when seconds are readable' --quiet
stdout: **1:17**
